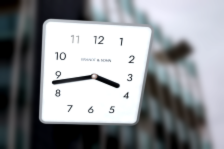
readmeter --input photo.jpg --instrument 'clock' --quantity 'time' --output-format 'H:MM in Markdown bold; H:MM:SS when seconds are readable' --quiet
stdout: **3:43**
